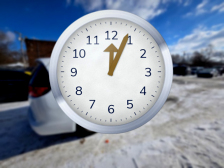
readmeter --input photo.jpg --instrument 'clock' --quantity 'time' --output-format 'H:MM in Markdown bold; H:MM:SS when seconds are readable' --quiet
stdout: **12:04**
